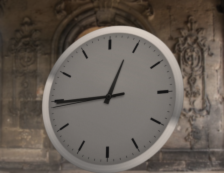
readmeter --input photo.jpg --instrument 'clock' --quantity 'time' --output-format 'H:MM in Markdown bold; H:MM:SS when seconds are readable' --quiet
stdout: **12:44:44**
